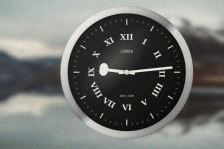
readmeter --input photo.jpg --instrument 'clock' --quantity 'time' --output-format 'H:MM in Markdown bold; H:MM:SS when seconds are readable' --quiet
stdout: **9:14**
